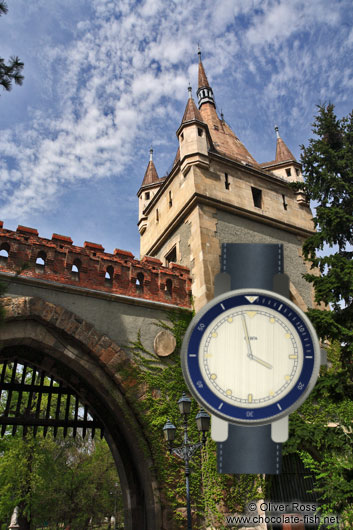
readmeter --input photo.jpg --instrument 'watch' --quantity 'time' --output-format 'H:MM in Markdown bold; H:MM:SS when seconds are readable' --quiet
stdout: **3:58**
